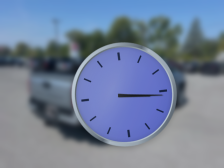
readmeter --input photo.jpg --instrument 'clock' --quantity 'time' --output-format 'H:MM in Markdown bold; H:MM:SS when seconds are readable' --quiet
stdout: **3:16**
